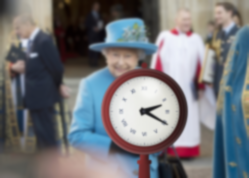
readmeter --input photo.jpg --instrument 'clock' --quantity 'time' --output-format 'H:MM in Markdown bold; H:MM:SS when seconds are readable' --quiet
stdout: **2:20**
